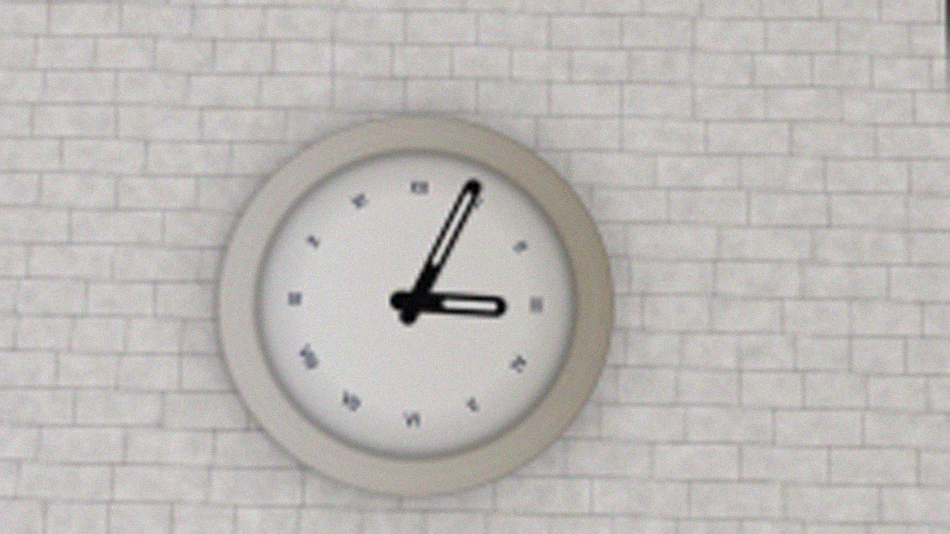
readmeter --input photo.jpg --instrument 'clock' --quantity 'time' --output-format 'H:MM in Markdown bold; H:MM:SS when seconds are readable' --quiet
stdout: **3:04**
